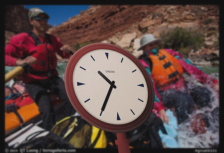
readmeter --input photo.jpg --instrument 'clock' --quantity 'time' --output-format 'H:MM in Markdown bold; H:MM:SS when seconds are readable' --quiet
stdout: **10:35**
